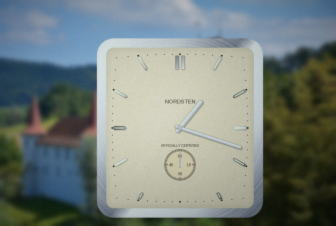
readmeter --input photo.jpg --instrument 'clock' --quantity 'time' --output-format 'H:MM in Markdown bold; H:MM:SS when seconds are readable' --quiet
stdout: **1:18**
